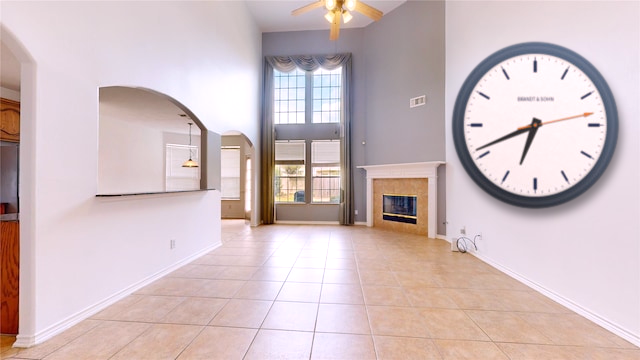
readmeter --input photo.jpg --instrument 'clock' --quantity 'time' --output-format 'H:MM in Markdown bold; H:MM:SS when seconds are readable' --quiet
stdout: **6:41:13**
